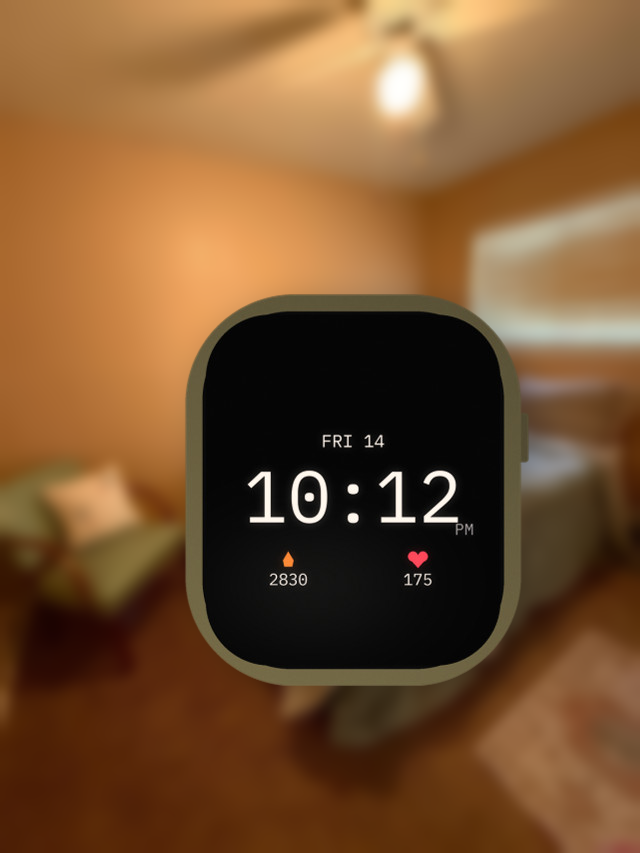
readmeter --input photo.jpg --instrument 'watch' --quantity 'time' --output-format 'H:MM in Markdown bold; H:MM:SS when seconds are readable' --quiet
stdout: **10:12**
